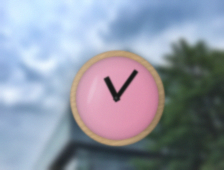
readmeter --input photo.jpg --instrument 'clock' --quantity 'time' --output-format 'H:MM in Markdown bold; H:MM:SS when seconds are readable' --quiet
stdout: **11:06**
